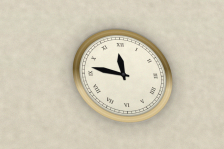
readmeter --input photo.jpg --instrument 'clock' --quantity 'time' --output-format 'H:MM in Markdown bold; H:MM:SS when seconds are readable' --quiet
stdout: **11:47**
